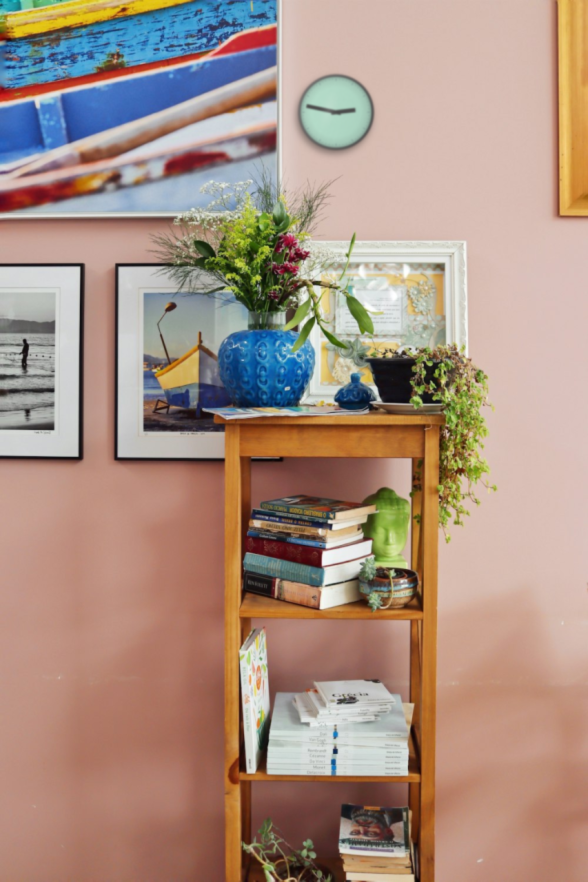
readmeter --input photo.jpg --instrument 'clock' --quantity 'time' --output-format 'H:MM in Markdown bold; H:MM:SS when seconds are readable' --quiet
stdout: **2:47**
